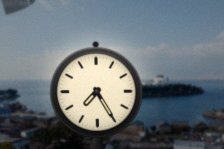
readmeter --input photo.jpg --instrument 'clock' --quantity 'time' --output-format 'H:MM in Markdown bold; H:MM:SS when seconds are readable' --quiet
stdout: **7:25**
